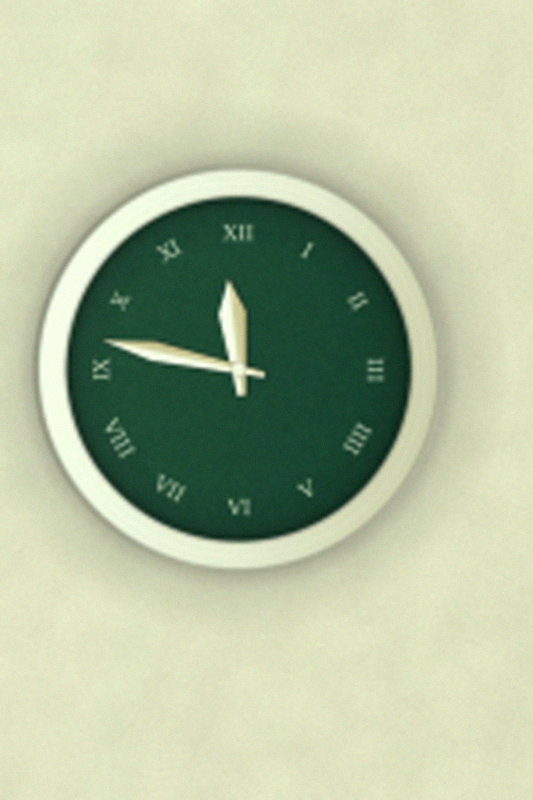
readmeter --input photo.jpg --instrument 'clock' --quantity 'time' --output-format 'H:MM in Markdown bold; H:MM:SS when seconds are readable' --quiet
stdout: **11:47**
